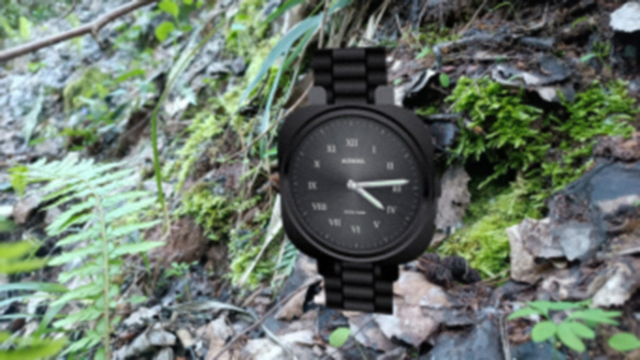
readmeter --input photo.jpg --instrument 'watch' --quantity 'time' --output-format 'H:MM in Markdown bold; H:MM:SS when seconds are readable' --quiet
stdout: **4:14**
